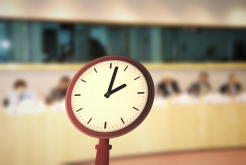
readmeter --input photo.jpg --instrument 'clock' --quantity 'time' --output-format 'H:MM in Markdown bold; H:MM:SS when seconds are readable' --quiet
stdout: **2:02**
